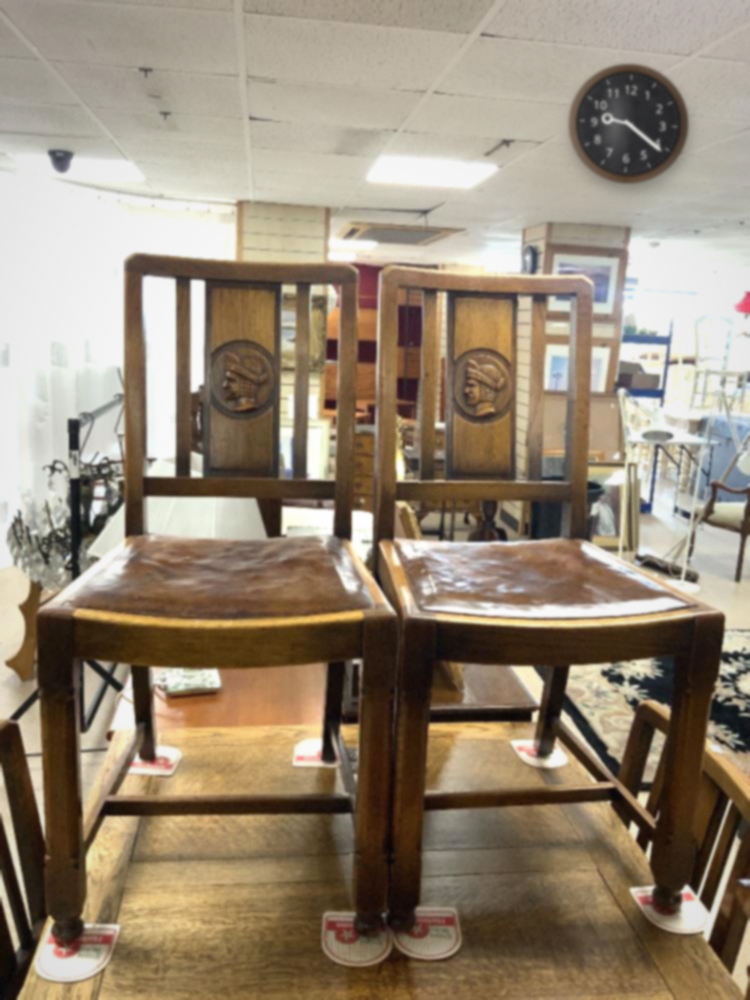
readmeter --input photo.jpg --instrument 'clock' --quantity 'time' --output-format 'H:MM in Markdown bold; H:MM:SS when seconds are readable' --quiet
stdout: **9:21**
